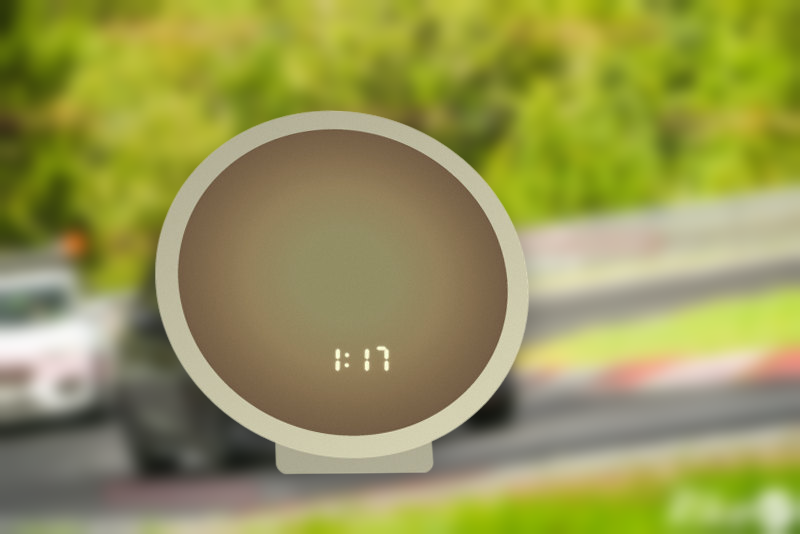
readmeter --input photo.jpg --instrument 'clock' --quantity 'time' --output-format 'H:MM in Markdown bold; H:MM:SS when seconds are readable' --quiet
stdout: **1:17**
